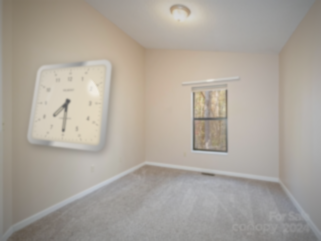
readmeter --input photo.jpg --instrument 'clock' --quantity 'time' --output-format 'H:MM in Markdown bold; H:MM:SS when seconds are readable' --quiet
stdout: **7:30**
